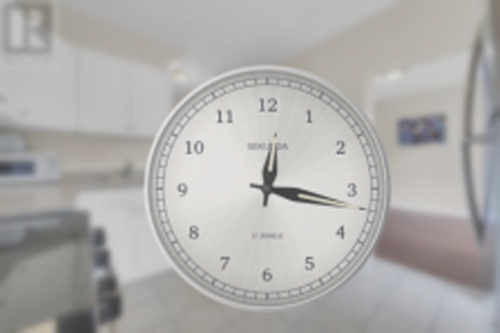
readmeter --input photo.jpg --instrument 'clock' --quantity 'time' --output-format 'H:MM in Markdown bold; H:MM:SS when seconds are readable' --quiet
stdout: **12:17**
